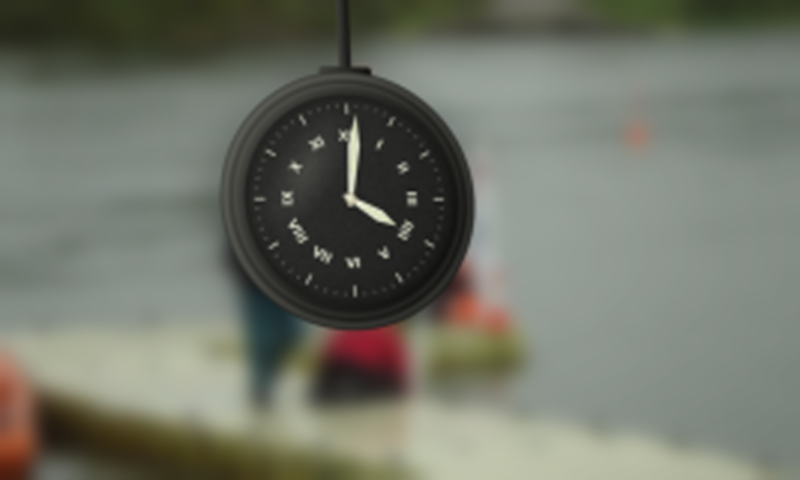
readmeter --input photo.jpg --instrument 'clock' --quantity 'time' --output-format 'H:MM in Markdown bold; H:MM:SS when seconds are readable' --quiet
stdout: **4:01**
